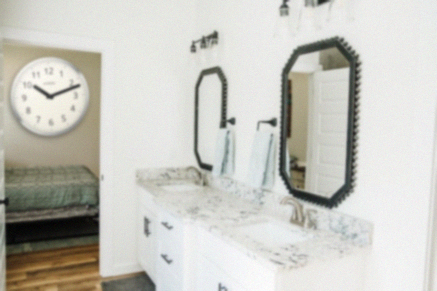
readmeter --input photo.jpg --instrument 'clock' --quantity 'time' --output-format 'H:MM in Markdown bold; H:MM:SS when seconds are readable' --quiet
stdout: **10:12**
